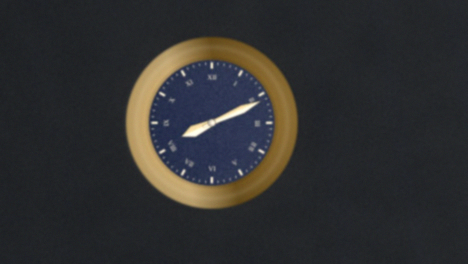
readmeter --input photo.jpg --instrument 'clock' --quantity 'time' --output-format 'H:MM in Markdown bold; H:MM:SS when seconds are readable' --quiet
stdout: **8:11**
